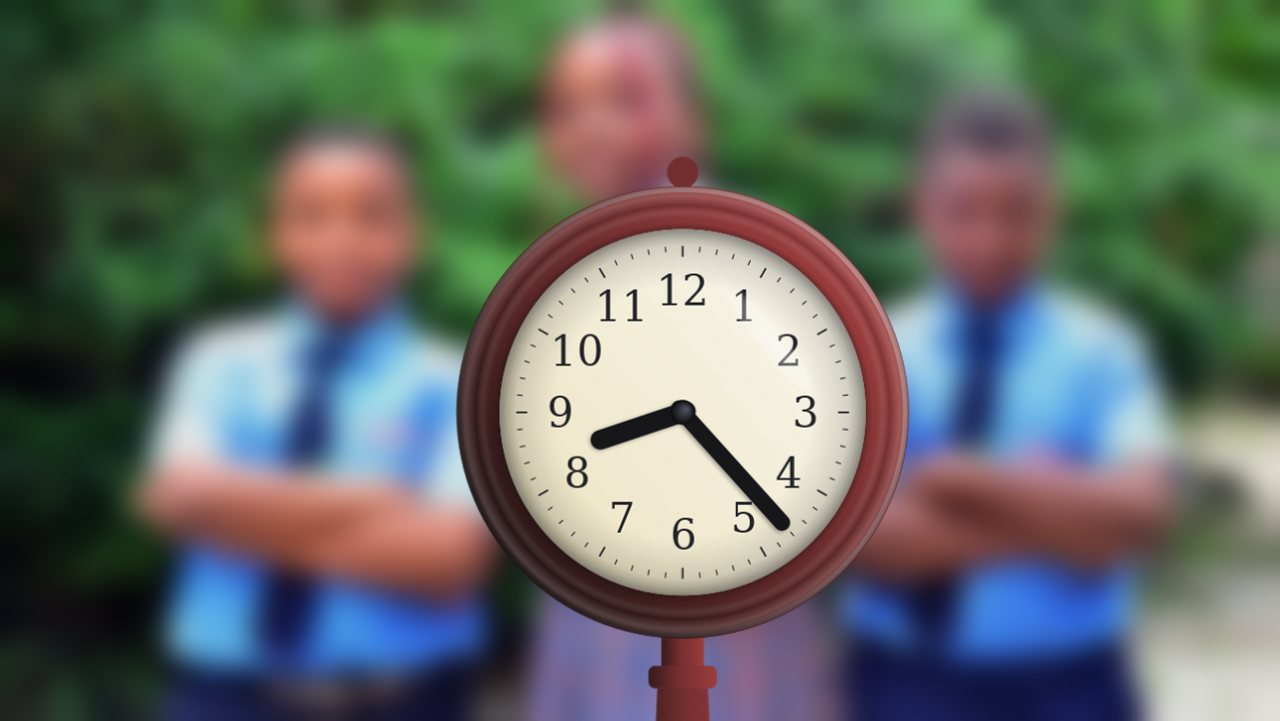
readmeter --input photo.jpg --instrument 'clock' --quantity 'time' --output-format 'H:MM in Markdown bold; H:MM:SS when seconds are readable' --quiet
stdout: **8:23**
